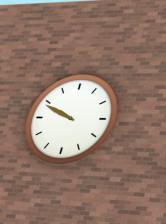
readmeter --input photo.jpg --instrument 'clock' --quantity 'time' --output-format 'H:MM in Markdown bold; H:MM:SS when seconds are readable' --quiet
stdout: **9:49**
